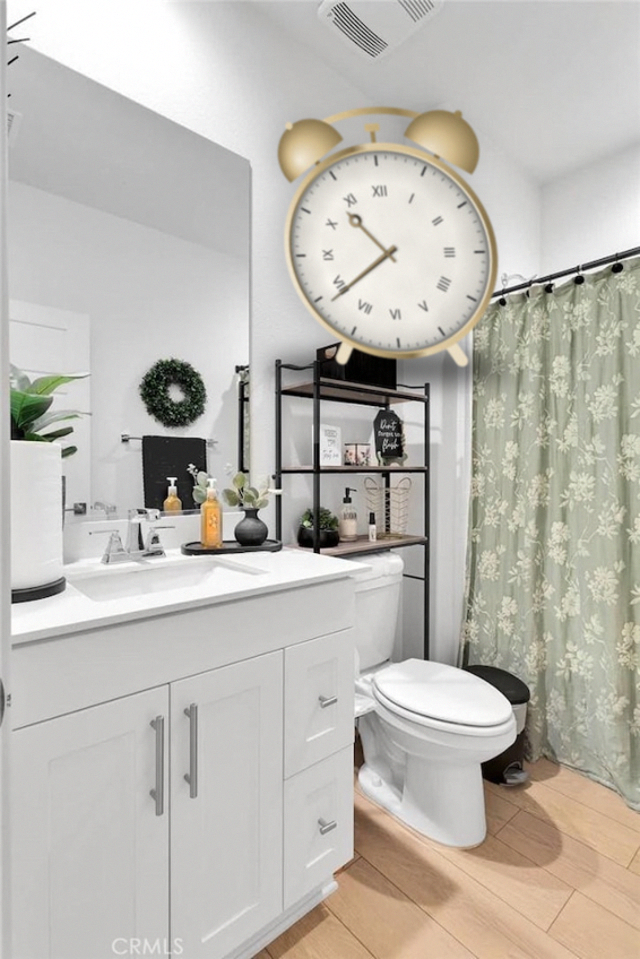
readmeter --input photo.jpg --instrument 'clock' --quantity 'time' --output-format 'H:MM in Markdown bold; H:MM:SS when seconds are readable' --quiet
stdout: **10:39**
